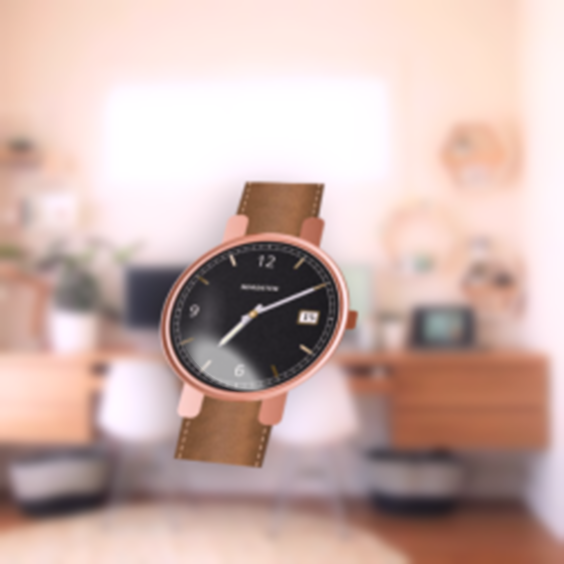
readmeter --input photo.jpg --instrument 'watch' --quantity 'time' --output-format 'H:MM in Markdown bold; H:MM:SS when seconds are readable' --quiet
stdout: **7:10**
